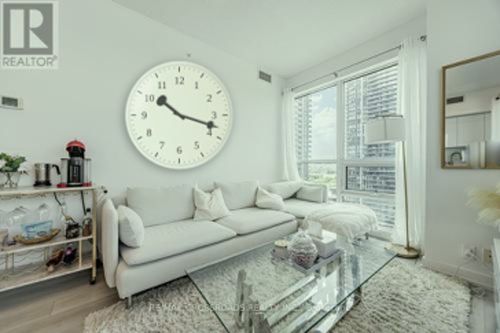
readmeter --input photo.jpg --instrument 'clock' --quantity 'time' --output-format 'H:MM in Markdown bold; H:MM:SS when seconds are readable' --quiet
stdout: **10:18**
